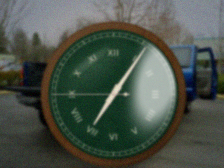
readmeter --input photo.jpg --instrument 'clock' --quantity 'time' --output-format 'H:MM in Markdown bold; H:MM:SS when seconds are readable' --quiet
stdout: **7:05:45**
